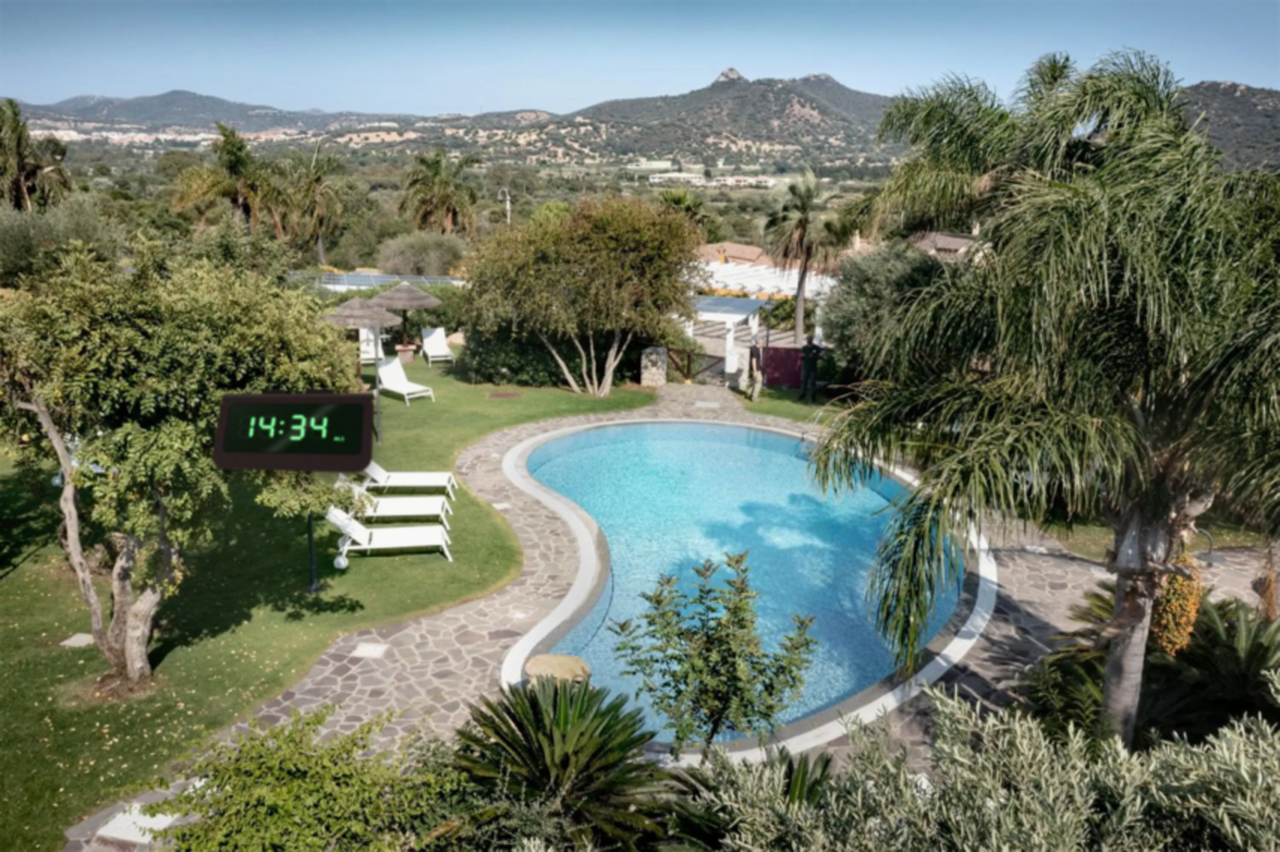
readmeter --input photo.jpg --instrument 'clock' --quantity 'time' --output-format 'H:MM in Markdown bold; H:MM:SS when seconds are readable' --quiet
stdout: **14:34**
